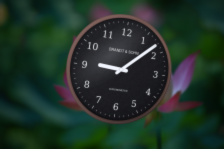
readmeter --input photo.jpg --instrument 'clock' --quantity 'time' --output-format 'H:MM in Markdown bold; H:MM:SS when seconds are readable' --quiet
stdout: **9:08**
